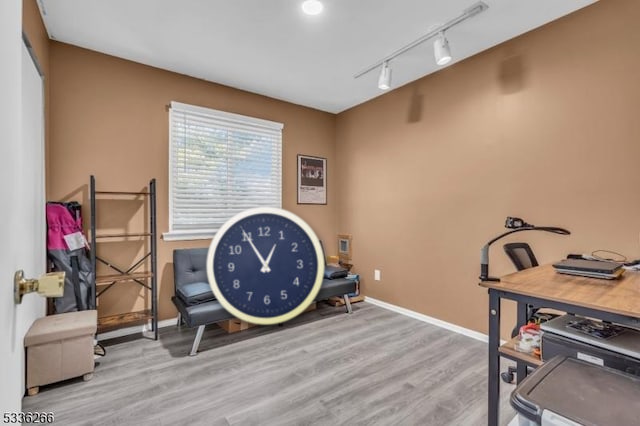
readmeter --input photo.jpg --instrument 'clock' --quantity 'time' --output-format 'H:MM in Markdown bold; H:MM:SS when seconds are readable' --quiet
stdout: **12:55**
